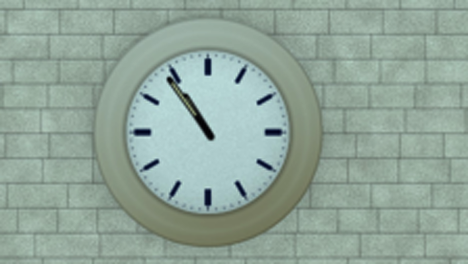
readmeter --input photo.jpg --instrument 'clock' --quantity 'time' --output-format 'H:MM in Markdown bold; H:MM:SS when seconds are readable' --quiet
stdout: **10:54**
